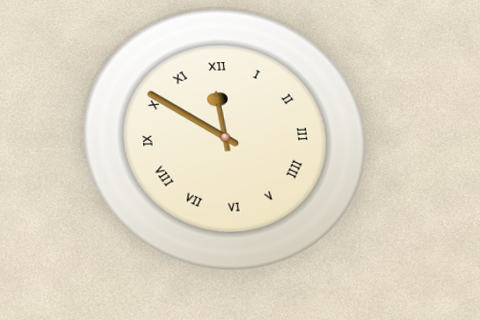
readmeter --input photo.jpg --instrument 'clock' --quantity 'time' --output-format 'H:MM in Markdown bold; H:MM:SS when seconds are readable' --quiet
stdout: **11:51**
